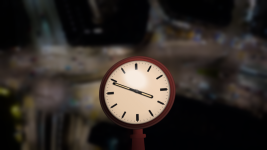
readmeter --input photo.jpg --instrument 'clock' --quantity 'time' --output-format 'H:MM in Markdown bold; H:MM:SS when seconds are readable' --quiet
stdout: **3:49**
